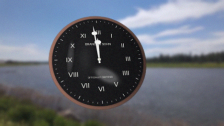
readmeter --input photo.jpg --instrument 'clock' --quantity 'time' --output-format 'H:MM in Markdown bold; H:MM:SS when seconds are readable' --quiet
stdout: **11:59**
